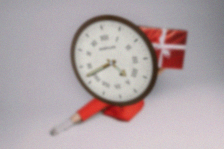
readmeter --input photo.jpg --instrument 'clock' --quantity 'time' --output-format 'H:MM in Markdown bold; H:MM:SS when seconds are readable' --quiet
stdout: **4:42**
